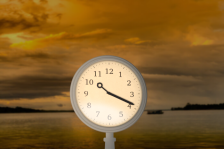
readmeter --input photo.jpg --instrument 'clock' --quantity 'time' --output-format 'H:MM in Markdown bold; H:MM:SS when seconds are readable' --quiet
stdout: **10:19**
